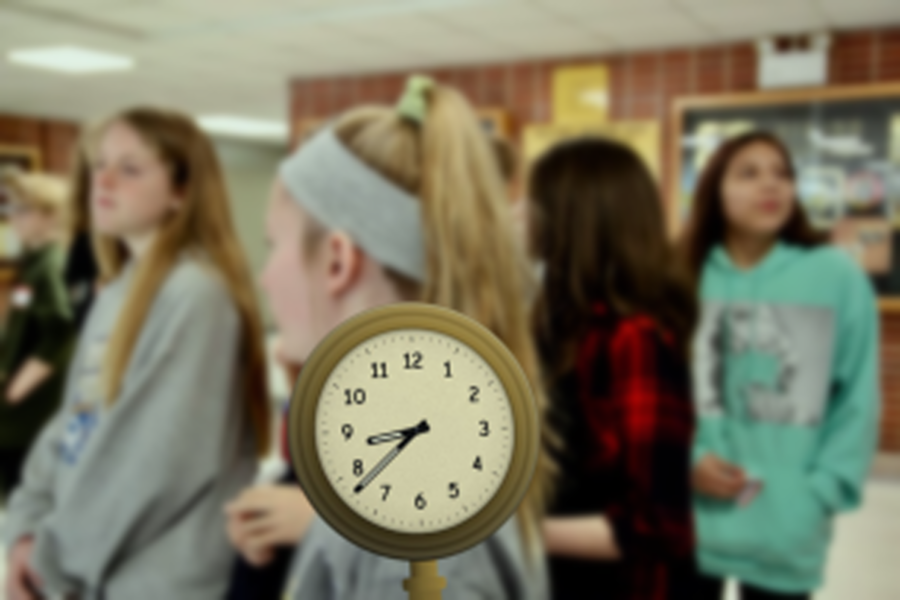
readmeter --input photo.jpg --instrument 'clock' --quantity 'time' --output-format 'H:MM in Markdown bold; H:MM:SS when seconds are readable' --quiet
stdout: **8:38**
